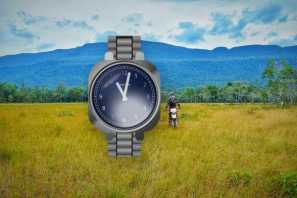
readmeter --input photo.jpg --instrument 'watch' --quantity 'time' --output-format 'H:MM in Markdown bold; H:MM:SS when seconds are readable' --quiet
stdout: **11:02**
